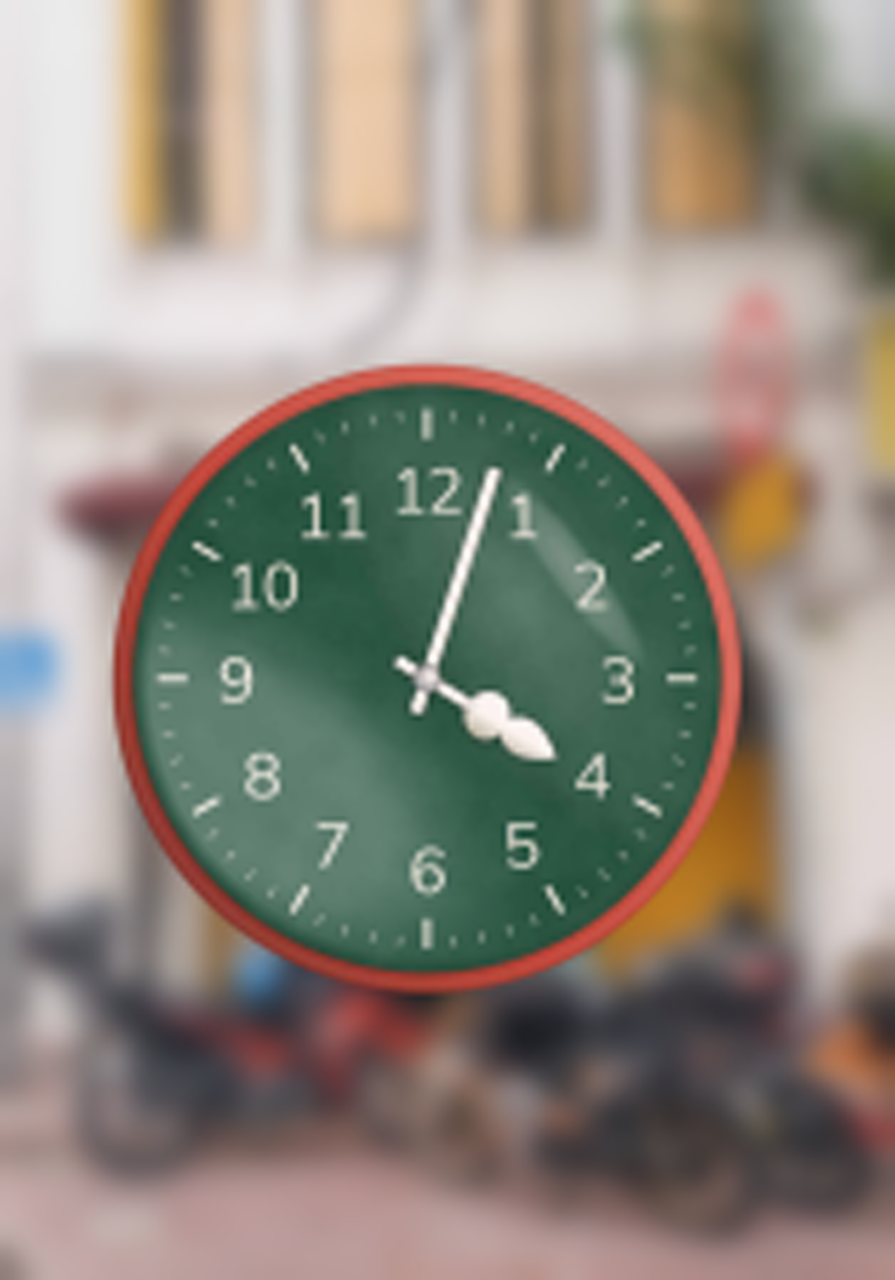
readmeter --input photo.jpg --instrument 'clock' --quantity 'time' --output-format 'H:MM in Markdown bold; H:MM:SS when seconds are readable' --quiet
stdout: **4:03**
